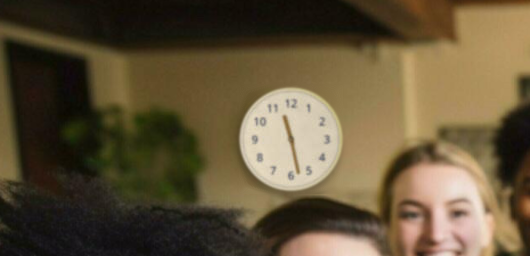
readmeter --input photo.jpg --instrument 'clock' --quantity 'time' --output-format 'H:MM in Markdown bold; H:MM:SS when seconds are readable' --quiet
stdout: **11:28**
